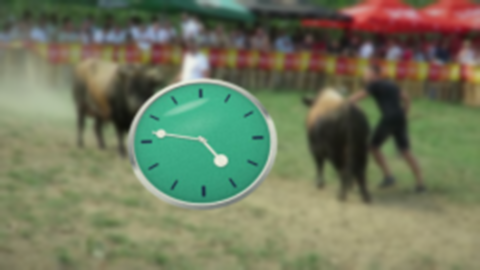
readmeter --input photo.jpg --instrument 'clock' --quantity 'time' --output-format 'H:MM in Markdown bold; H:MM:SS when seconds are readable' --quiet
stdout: **4:47**
